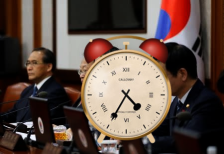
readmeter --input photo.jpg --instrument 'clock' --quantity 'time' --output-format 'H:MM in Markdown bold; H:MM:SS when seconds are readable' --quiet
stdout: **4:35**
